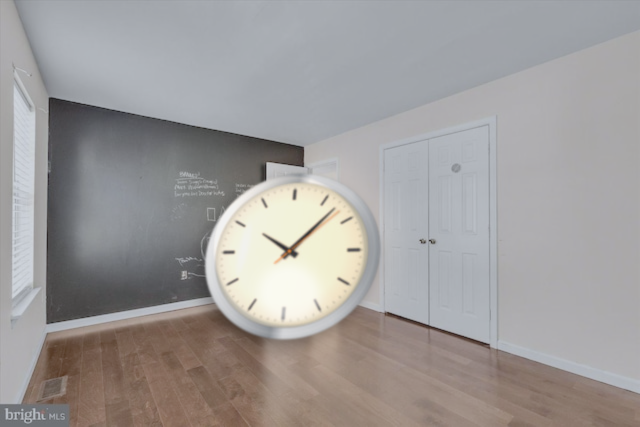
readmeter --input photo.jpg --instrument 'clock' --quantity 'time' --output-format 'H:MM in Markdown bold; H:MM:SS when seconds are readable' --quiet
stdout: **10:07:08**
